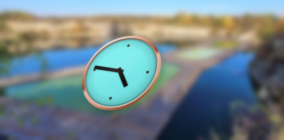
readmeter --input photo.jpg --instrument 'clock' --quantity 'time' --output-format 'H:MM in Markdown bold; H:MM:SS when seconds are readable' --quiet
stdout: **4:46**
